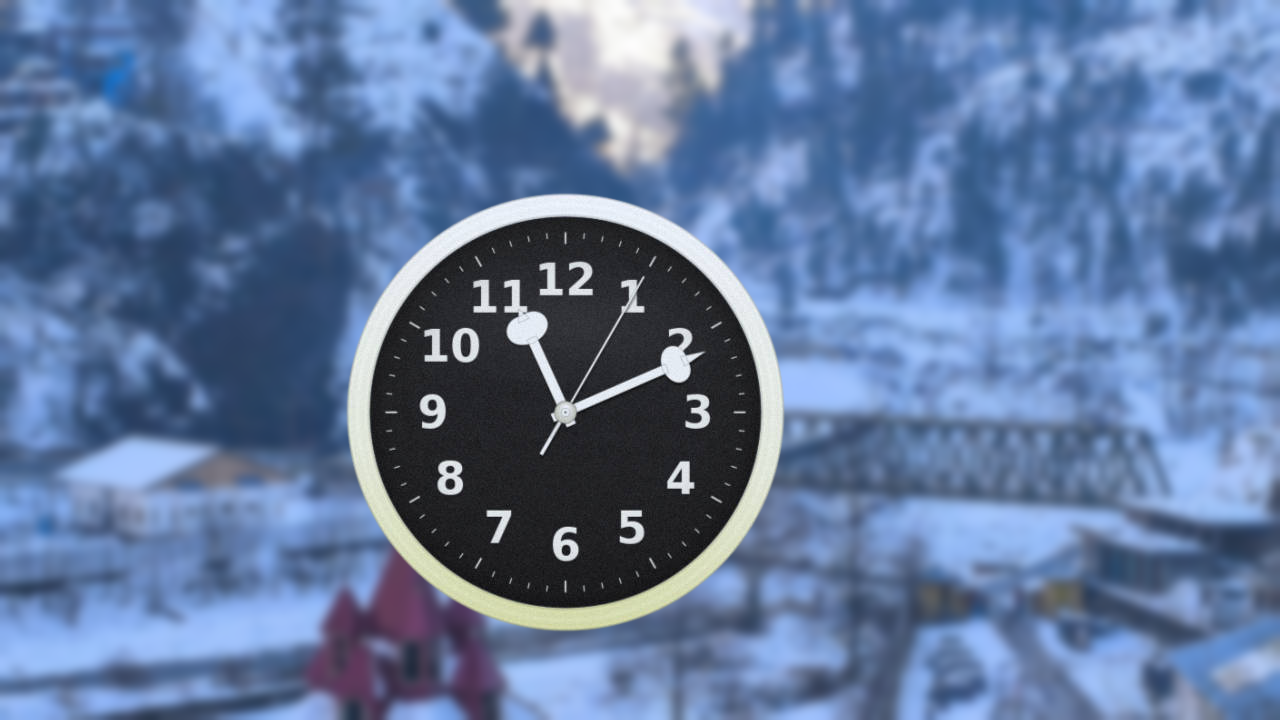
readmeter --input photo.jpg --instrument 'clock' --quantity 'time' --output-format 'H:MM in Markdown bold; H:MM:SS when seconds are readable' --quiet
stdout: **11:11:05**
